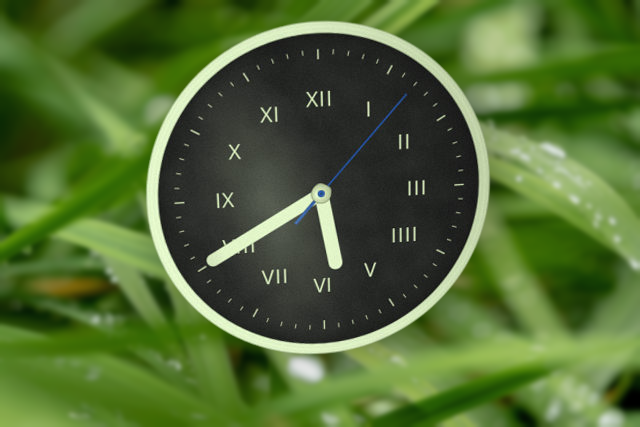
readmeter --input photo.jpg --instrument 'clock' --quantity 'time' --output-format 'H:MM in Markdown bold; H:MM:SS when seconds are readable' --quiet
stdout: **5:40:07**
